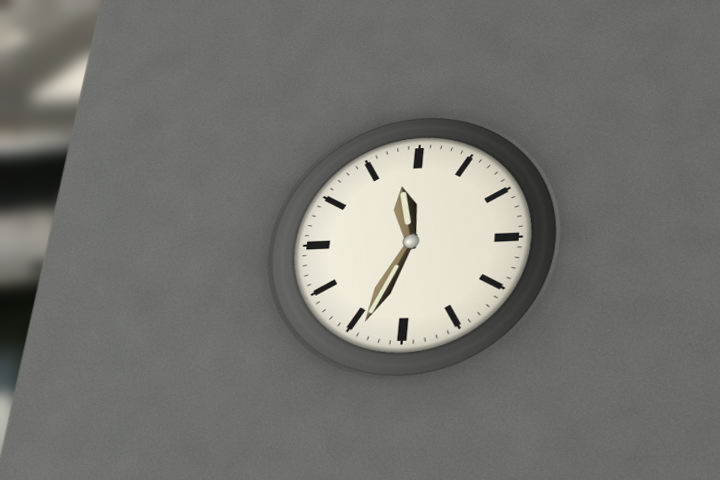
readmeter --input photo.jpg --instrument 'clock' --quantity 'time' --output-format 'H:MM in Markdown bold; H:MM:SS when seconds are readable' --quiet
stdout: **11:34**
